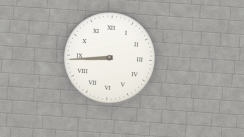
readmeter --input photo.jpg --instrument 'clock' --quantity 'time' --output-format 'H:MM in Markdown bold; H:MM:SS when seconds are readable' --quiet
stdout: **8:44**
